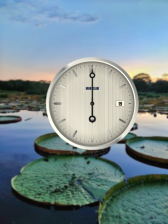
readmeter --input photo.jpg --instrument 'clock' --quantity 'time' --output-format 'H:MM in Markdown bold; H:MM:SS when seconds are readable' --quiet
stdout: **6:00**
